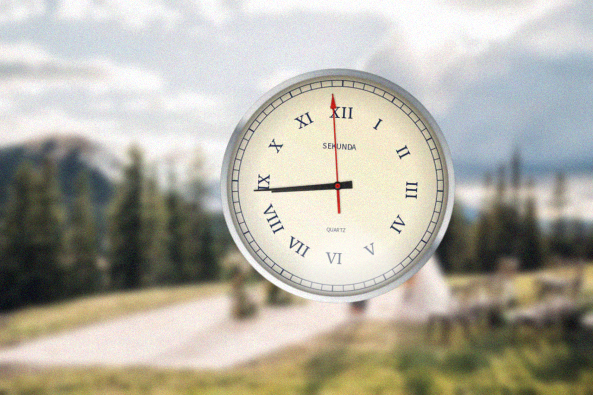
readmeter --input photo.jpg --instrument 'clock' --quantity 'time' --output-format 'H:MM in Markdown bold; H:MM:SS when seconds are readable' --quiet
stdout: **8:43:59**
